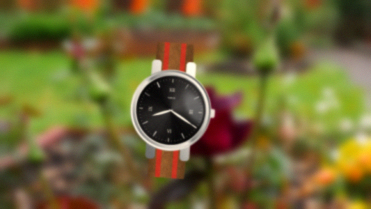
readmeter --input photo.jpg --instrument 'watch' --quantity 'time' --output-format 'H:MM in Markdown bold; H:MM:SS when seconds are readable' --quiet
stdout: **8:20**
